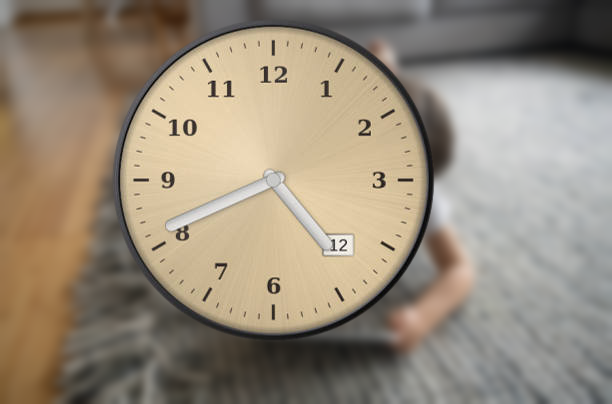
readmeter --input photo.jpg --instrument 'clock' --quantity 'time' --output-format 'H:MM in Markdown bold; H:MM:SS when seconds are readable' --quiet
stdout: **4:41**
